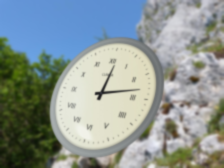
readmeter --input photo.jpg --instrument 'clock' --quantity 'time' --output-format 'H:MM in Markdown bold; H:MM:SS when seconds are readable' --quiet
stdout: **12:13**
